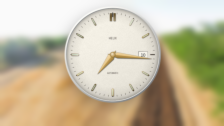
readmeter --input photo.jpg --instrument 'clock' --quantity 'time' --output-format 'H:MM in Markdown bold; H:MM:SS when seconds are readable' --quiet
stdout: **7:16**
